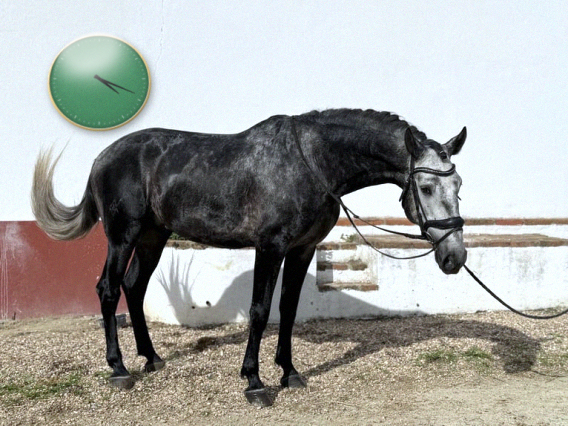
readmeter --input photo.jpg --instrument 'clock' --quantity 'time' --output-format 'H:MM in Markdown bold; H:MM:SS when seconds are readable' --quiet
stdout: **4:19**
